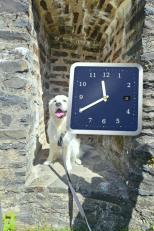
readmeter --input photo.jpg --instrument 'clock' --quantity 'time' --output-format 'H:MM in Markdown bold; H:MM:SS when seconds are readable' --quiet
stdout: **11:40**
